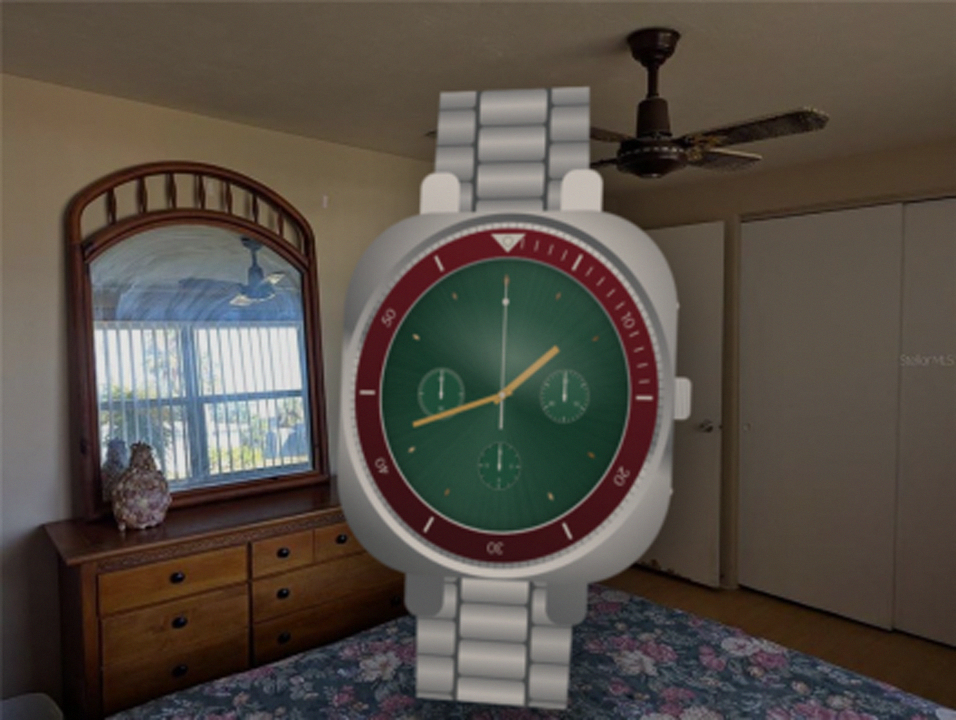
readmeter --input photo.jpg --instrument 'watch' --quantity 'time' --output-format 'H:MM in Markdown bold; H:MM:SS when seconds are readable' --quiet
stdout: **1:42**
